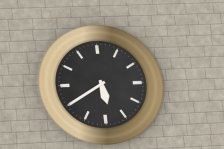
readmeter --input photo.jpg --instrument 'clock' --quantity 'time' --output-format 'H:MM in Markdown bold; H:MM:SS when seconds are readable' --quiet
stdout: **5:40**
